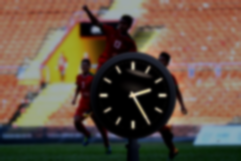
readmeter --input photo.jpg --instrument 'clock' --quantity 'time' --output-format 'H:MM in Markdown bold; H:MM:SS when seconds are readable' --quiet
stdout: **2:25**
